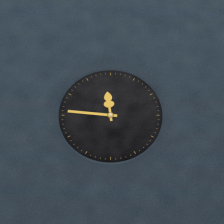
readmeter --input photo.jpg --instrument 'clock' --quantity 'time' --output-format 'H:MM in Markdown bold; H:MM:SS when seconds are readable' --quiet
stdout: **11:46**
